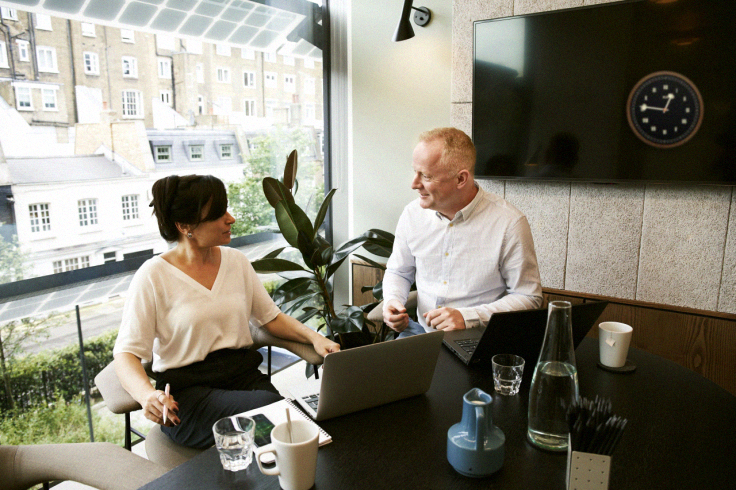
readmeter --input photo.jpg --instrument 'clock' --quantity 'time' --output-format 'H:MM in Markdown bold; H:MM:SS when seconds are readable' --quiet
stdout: **12:46**
